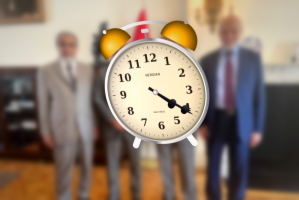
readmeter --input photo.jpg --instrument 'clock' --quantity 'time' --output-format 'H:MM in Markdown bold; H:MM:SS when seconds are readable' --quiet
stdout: **4:21**
